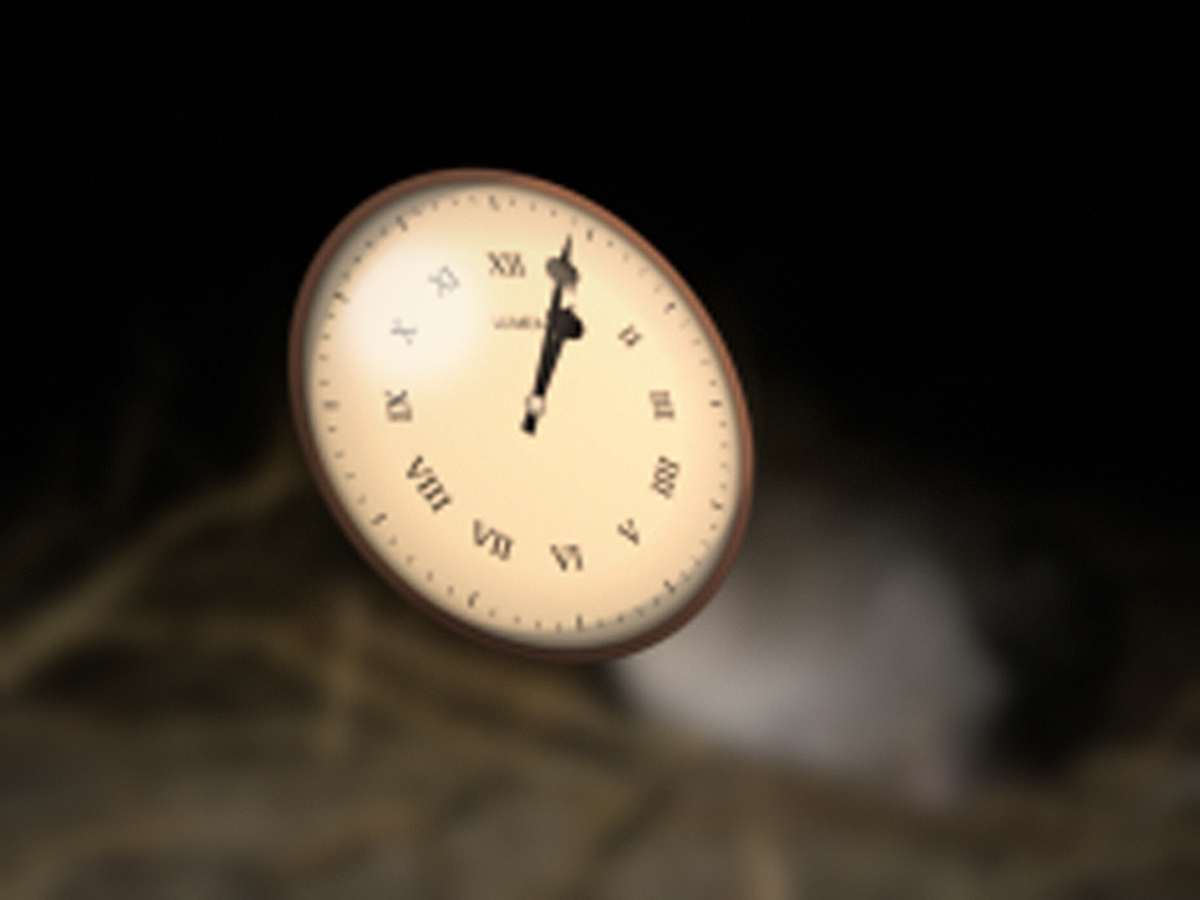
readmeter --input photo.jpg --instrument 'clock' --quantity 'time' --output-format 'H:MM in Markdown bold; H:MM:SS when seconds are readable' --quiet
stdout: **1:04**
